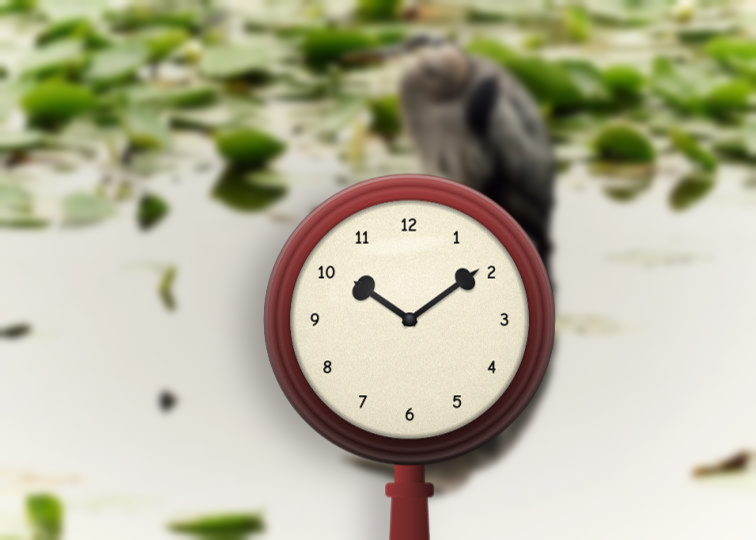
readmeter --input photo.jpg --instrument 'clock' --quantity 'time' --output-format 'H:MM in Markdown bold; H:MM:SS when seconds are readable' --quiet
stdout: **10:09**
